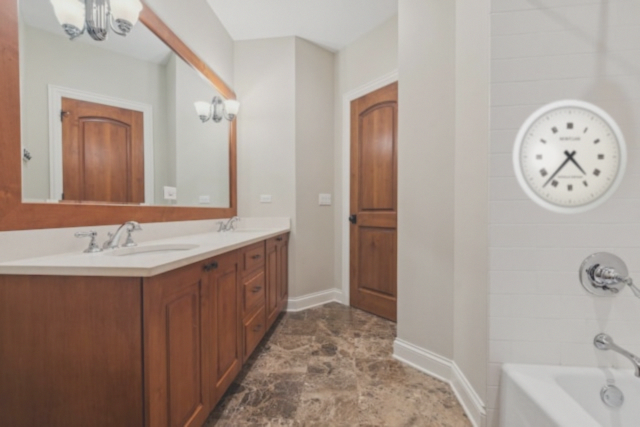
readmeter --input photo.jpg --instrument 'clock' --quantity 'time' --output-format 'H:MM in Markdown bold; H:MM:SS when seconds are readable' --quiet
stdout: **4:37**
